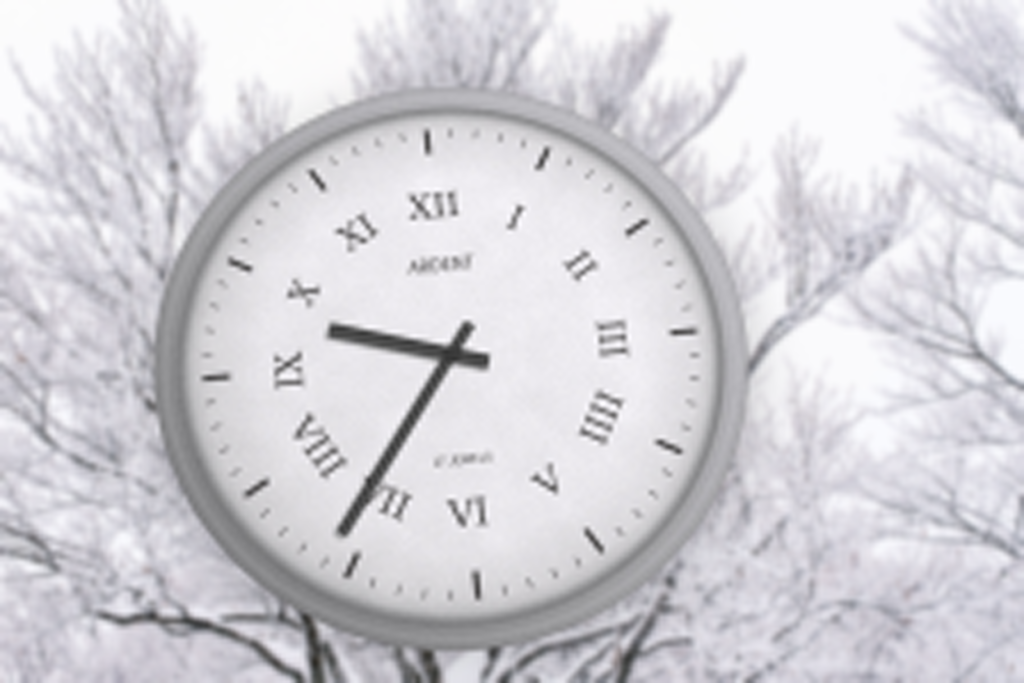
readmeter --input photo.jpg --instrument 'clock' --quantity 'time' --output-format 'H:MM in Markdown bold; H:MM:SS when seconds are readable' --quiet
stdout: **9:36**
